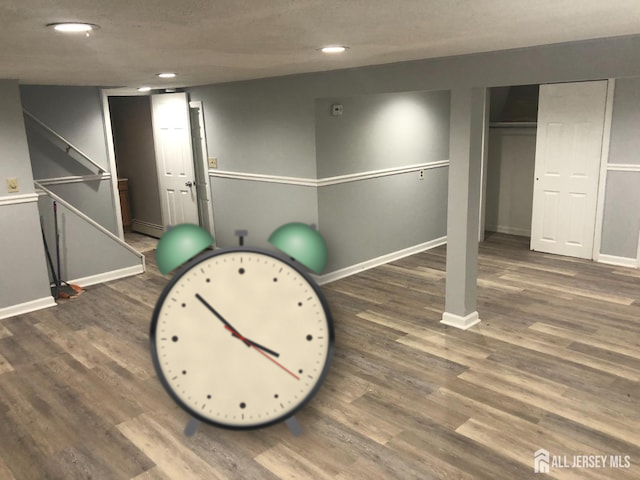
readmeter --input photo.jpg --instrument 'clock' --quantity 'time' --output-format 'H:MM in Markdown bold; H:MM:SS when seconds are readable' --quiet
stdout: **3:52:21**
